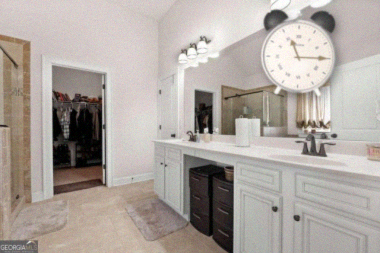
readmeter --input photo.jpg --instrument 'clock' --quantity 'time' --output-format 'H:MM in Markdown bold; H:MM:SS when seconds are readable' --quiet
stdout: **11:15**
